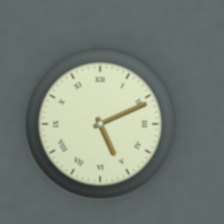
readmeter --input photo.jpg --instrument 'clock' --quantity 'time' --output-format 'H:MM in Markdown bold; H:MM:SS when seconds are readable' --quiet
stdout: **5:11**
